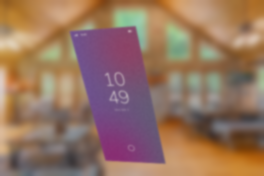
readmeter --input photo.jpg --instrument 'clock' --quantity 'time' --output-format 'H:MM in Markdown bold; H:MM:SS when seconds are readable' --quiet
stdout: **10:49**
